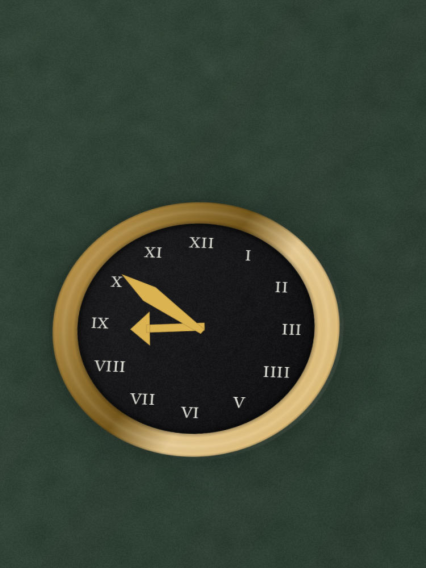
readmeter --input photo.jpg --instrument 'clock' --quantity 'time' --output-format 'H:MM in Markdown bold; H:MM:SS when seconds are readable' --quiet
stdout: **8:51**
